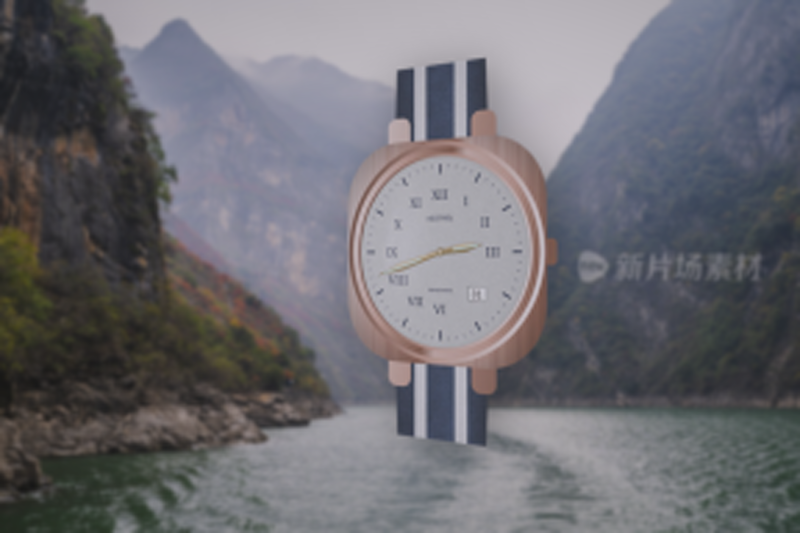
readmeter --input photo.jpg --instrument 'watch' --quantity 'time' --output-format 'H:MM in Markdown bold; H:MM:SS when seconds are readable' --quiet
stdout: **2:42**
